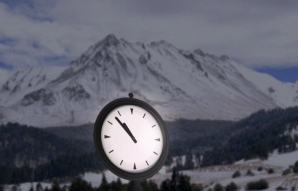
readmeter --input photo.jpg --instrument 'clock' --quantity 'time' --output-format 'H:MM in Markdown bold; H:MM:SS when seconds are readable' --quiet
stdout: **10:53**
